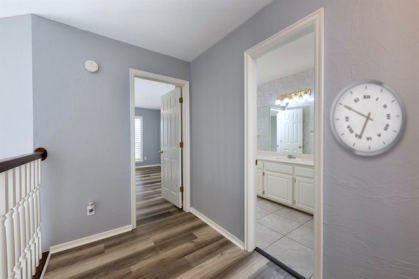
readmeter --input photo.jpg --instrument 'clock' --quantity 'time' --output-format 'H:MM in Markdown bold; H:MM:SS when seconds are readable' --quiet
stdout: **6:50**
